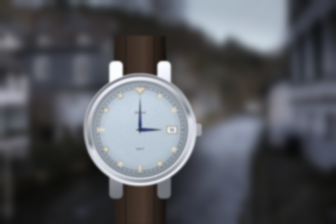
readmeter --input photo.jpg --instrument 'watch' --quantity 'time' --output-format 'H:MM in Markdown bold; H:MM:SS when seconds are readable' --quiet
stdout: **3:00**
